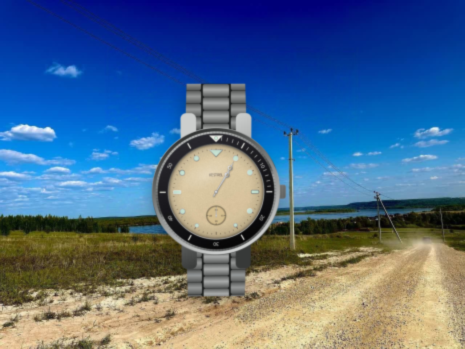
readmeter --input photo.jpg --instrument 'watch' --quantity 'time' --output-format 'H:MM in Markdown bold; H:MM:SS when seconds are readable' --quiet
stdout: **1:05**
